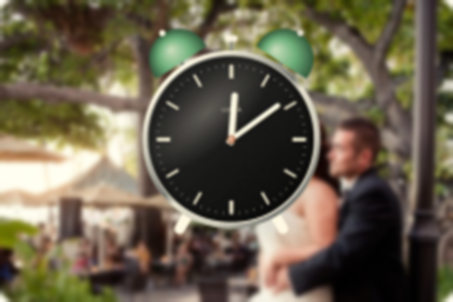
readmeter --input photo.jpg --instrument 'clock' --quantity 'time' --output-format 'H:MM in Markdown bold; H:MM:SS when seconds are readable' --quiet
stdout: **12:09**
